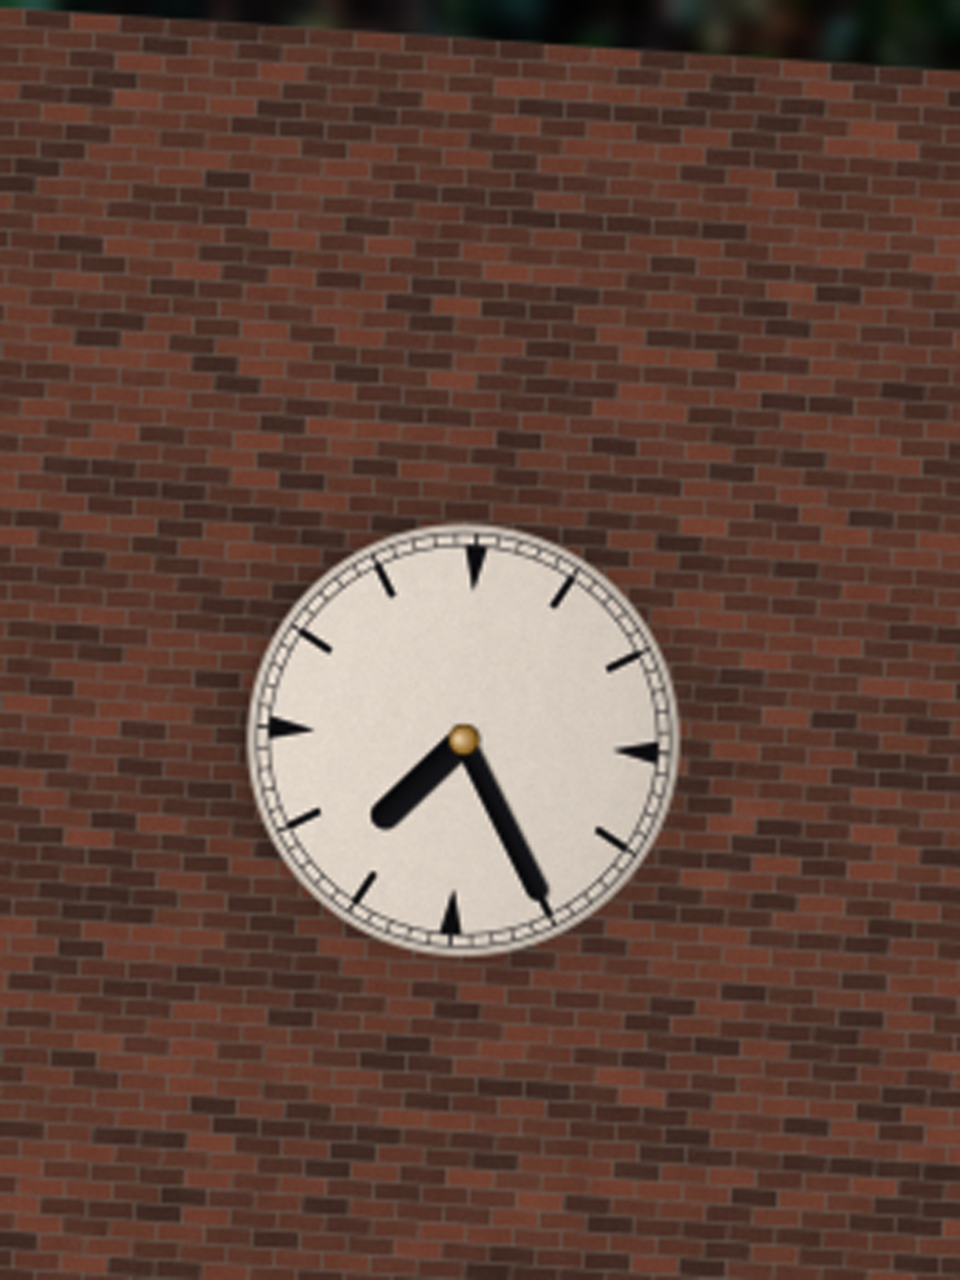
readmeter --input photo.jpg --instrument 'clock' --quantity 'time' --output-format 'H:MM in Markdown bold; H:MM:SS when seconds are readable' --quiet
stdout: **7:25**
